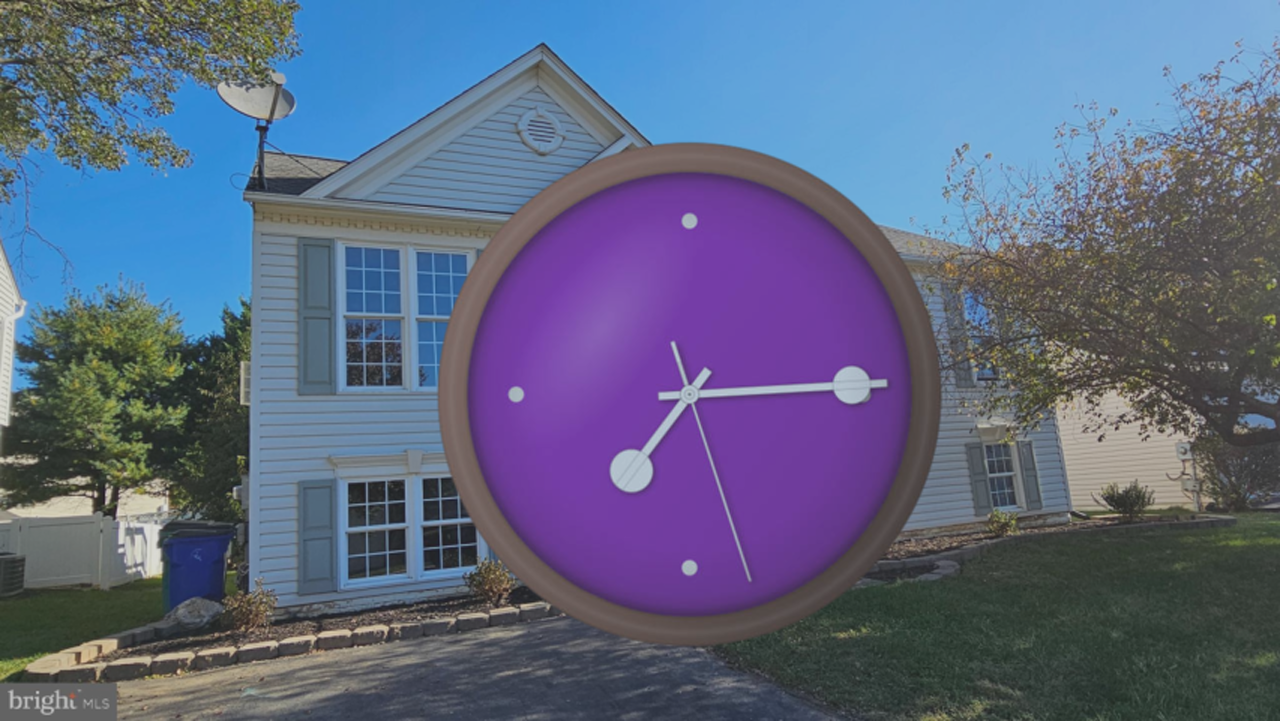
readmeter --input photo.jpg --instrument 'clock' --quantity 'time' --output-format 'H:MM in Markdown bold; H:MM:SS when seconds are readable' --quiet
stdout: **7:14:27**
